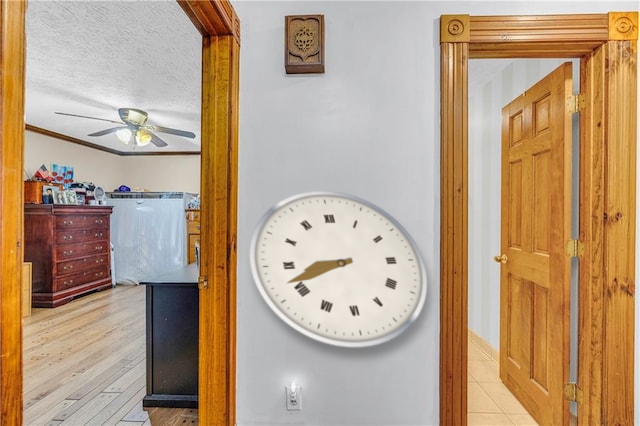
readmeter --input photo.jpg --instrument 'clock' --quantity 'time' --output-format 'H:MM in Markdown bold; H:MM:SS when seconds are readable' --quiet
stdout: **8:42**
